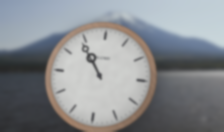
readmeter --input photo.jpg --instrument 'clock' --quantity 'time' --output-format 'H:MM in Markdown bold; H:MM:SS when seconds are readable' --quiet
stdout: **10:54**
